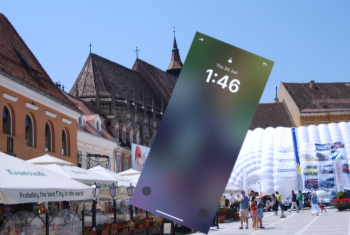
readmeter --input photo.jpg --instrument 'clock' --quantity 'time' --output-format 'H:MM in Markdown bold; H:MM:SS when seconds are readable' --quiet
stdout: **1:46**
